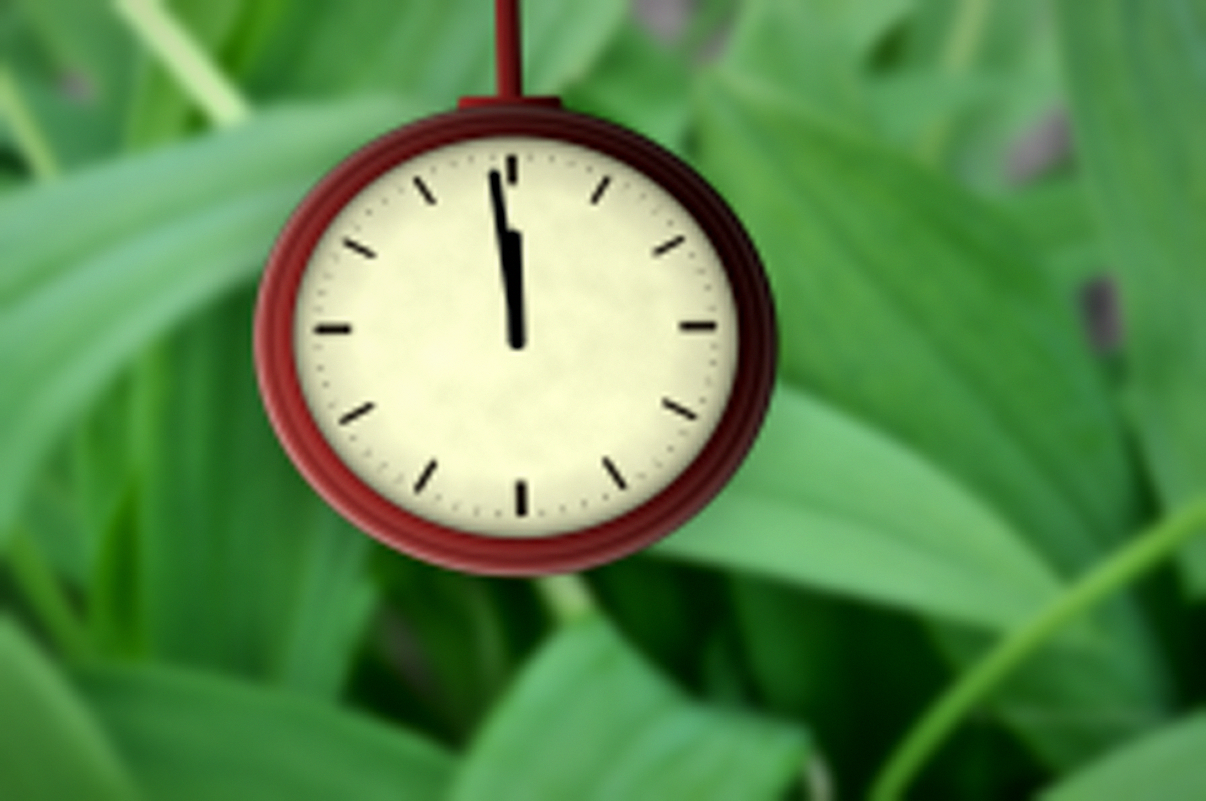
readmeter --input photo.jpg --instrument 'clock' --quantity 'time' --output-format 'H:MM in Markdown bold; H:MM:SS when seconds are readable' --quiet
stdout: **11:59**
